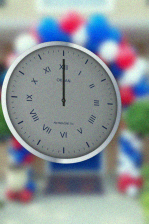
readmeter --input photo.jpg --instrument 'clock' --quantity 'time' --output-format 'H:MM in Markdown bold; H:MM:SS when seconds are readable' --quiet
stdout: **12:00**
